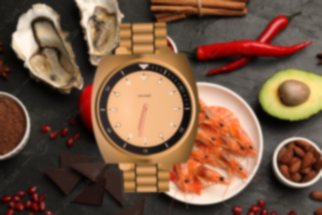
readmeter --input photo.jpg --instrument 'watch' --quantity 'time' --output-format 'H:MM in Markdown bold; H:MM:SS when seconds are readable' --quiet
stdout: **6:32**
